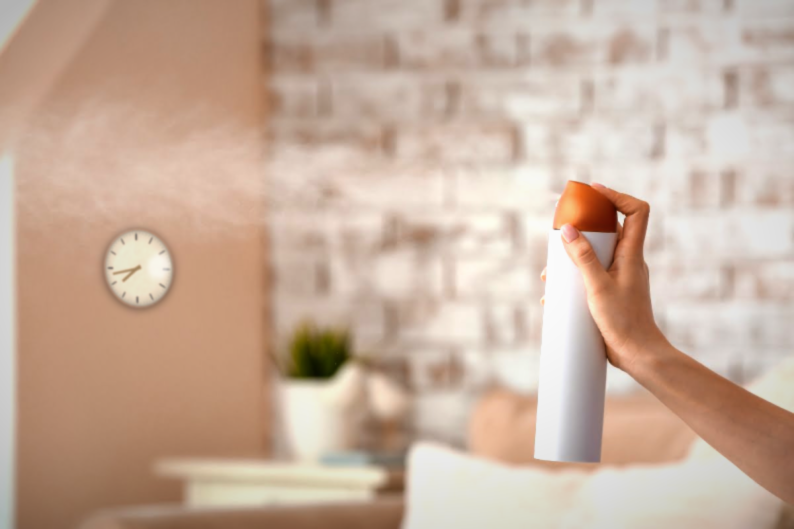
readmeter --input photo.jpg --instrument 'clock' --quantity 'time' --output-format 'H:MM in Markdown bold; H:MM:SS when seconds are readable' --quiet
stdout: **7:43**
